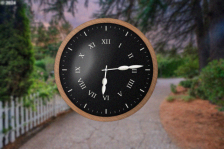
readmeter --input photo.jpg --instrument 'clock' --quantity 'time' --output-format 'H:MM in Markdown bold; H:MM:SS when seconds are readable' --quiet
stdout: **6:14**
